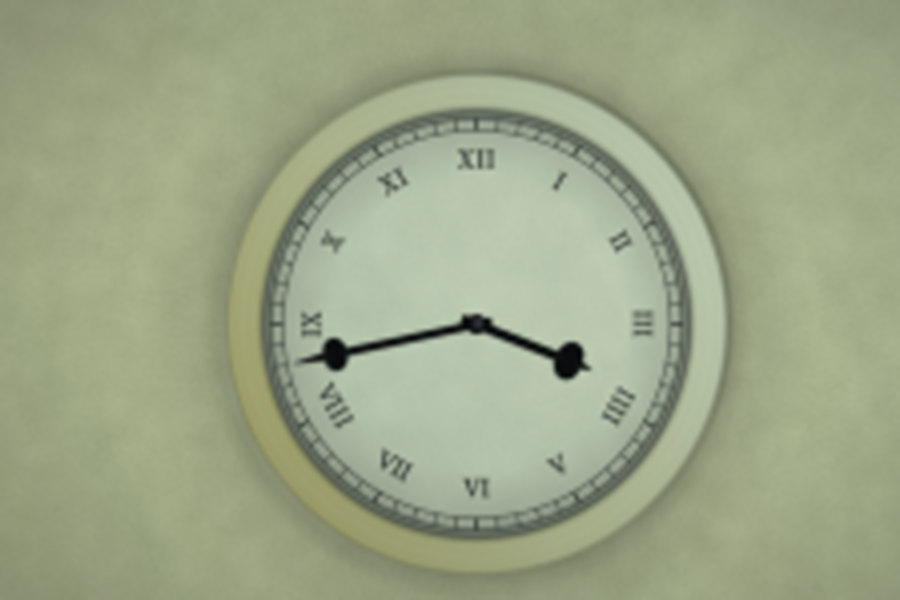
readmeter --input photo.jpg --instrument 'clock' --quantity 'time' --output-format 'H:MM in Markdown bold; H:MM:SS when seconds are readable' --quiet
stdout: **3:43**
